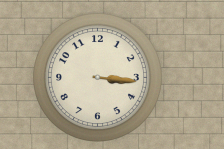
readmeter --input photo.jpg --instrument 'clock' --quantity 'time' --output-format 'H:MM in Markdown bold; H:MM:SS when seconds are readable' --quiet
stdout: **3:16**
